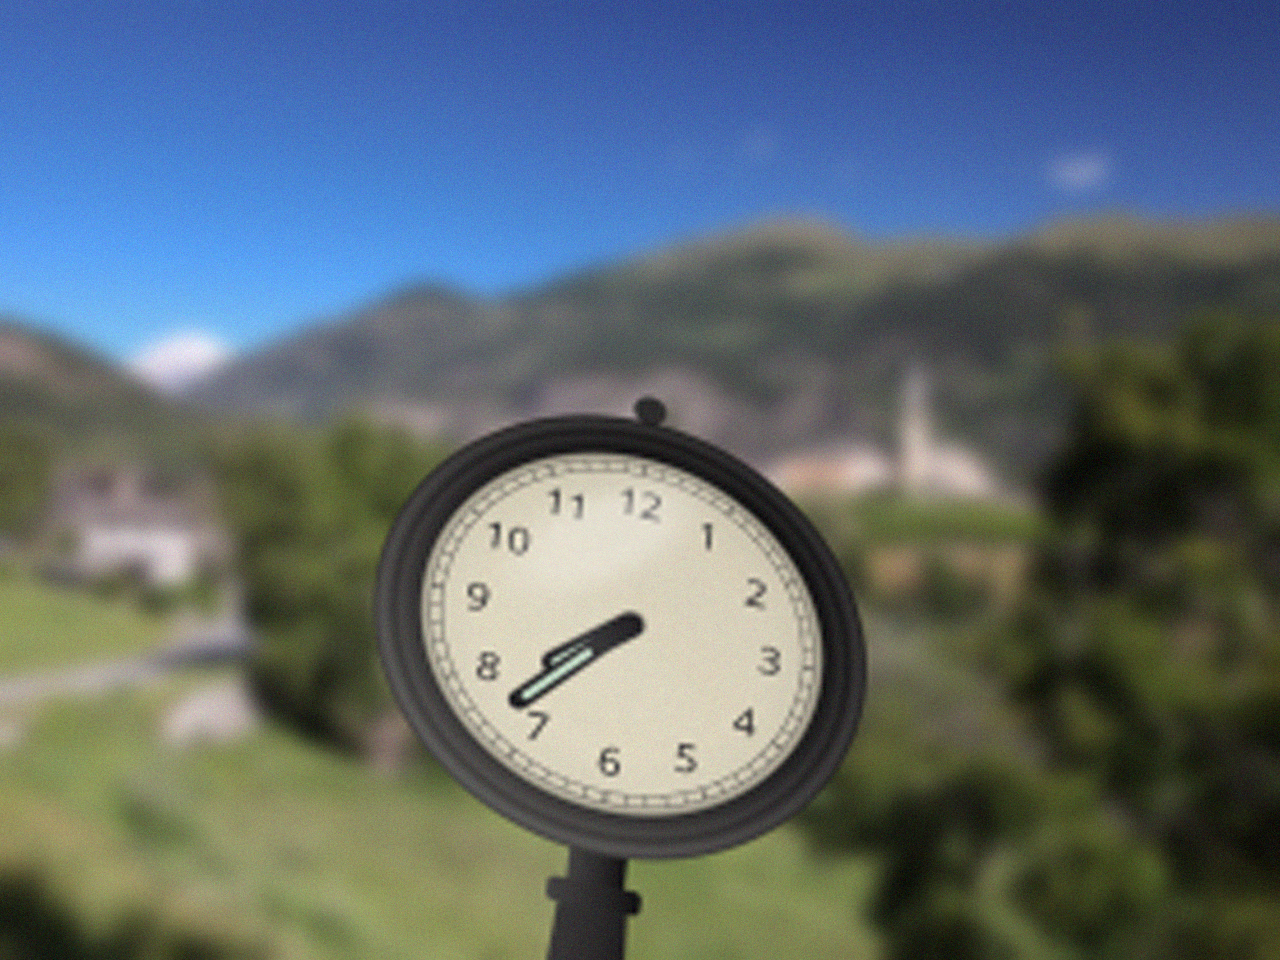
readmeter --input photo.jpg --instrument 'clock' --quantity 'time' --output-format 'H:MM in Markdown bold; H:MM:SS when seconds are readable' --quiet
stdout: **7:37**
